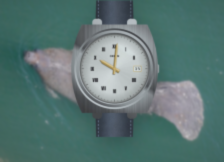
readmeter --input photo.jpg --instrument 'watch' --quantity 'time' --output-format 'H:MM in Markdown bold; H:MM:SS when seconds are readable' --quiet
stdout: **10:01**
